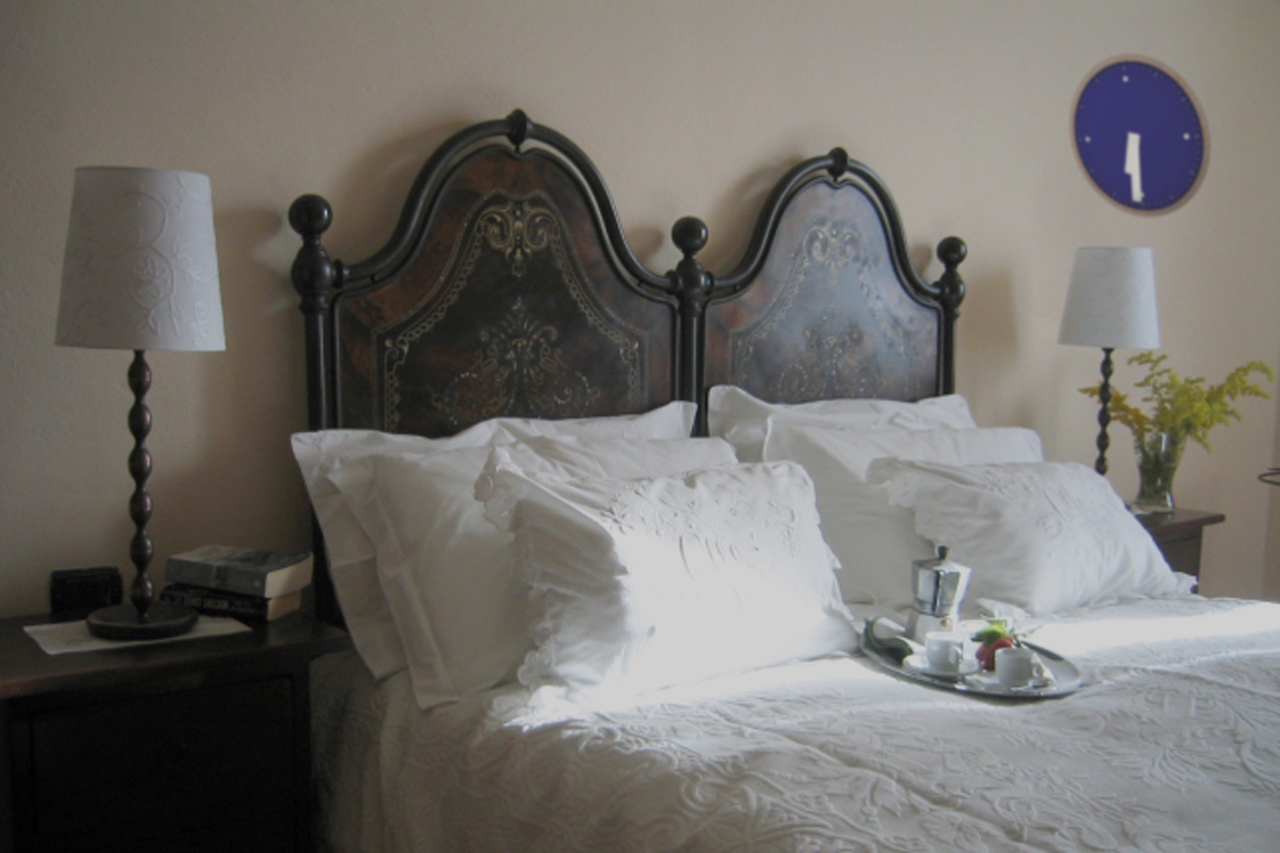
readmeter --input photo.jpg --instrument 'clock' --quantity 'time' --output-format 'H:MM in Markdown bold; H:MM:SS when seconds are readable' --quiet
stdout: **6:31**
